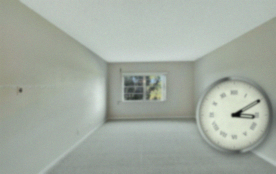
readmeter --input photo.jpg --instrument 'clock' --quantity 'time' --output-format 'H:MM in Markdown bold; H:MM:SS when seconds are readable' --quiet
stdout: **3:10**
